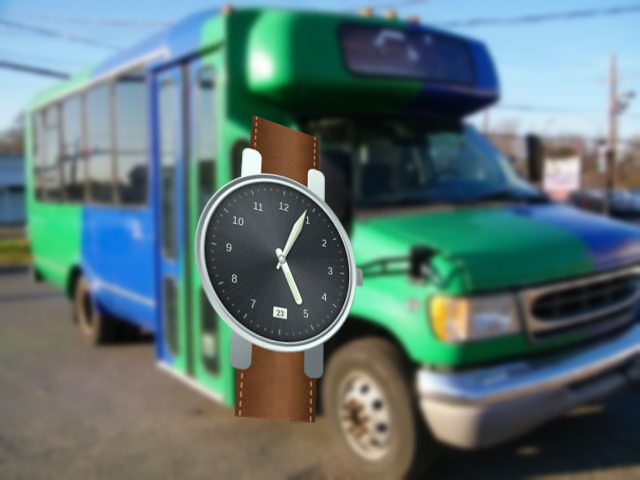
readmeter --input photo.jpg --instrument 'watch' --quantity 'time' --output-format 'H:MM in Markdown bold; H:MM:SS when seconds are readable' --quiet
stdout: **5:04**
